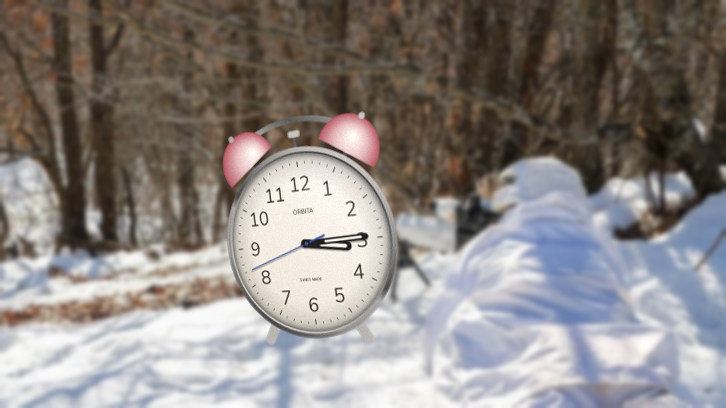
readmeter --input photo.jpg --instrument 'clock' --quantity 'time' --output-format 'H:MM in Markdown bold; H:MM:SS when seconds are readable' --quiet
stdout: **3:14:42**
